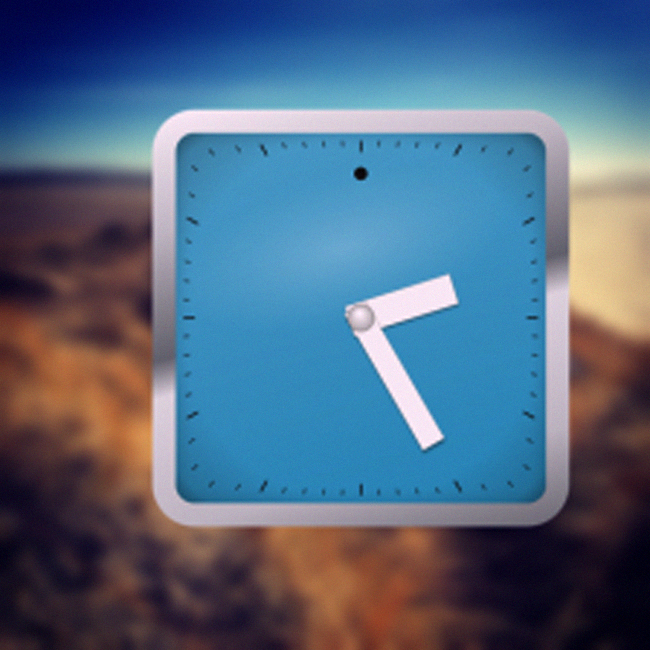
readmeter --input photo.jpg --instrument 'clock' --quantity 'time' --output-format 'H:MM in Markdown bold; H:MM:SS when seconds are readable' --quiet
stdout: **2:25**
